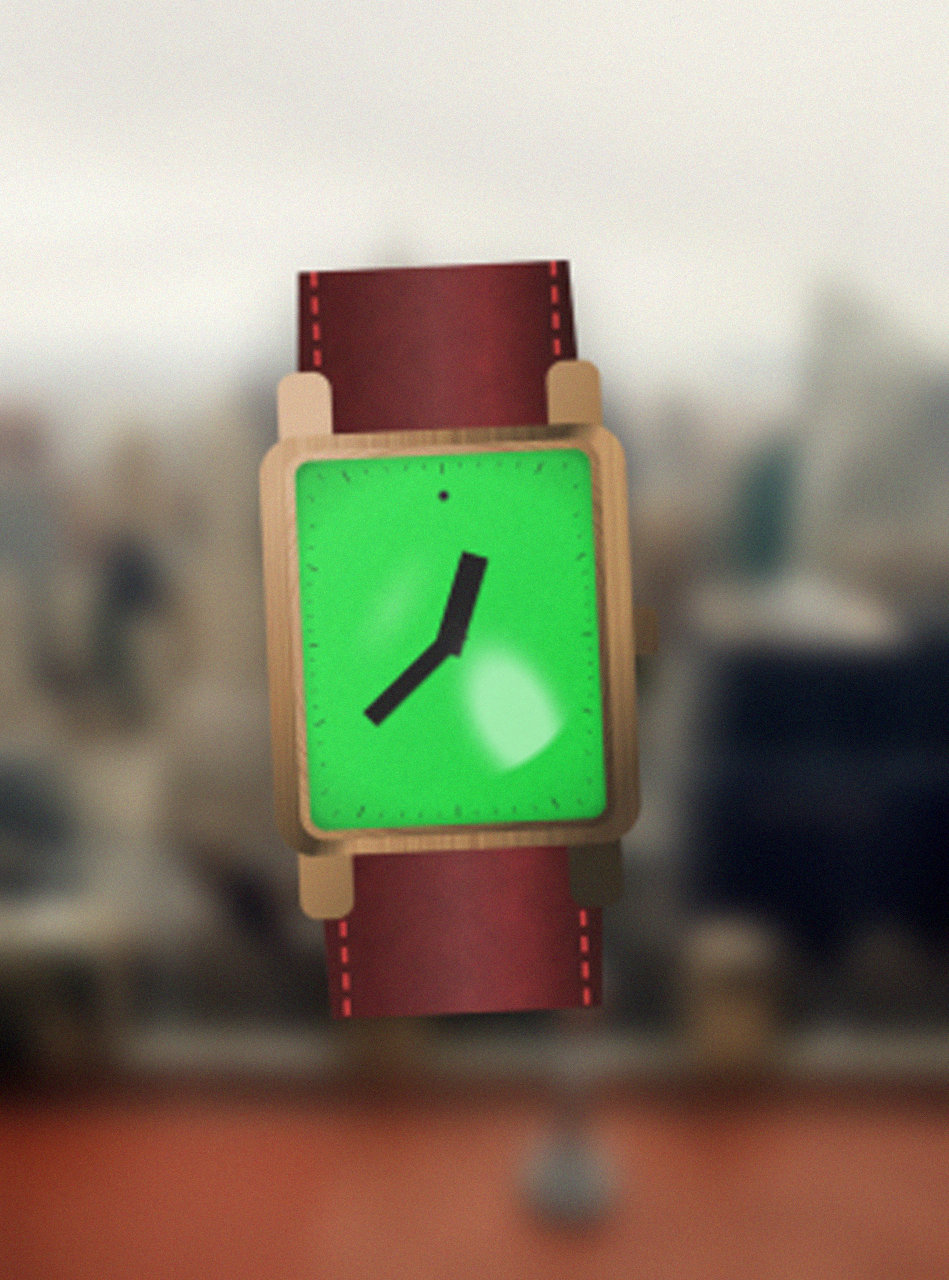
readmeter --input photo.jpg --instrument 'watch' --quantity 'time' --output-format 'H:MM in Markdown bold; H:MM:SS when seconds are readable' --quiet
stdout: **12:38**
